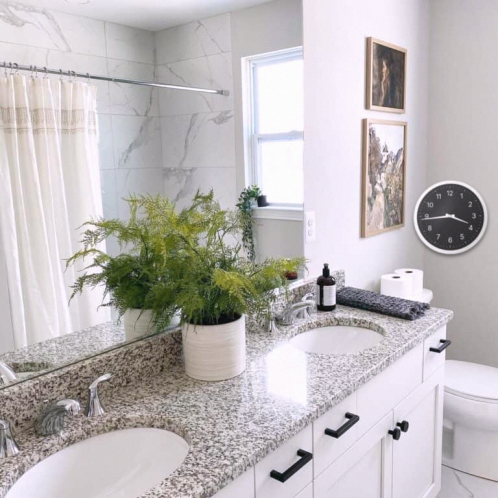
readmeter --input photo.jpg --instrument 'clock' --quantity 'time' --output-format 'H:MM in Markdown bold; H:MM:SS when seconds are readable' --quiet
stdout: **3:44**
